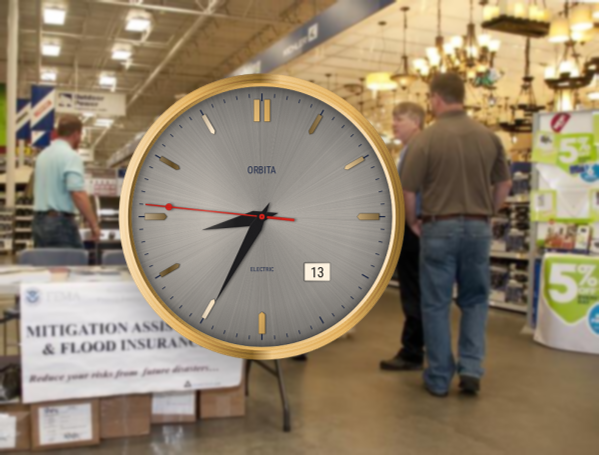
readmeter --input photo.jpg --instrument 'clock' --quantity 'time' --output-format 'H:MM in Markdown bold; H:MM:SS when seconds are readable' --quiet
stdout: **8:34:46**
